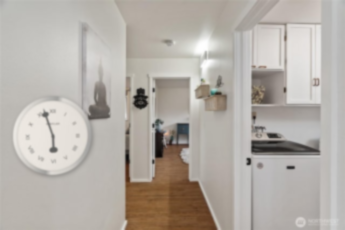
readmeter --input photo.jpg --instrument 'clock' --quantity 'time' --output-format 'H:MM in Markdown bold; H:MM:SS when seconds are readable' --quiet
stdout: **5:57**
